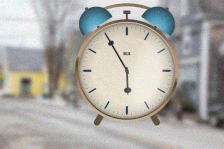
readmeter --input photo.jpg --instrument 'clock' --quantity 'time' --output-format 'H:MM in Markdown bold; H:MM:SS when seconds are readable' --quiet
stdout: **5:55**
